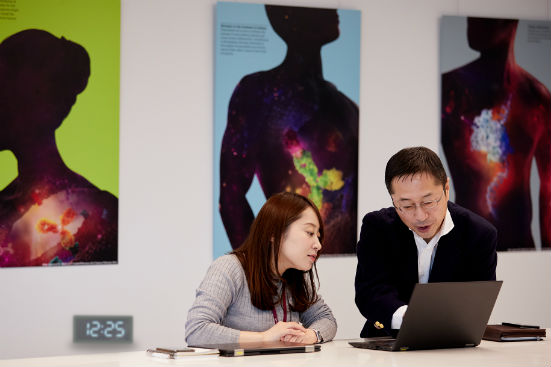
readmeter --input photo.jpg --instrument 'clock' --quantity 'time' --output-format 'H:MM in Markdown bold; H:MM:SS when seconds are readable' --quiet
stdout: **12:25**
